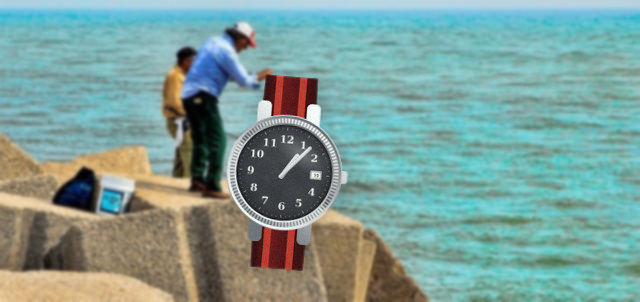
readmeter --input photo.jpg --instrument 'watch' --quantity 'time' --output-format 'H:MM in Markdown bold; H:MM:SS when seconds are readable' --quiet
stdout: **1:07**
